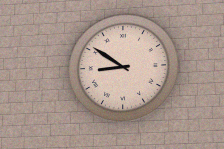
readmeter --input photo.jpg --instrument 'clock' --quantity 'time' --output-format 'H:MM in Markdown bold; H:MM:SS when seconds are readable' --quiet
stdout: **8:51**
